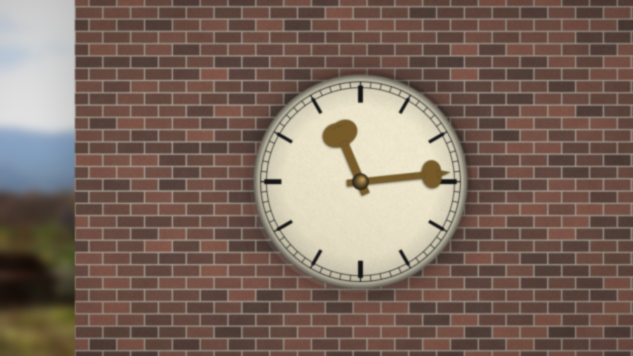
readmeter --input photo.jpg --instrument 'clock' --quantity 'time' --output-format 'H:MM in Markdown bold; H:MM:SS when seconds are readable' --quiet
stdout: **11:14**
